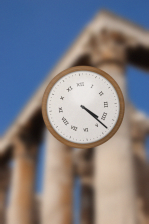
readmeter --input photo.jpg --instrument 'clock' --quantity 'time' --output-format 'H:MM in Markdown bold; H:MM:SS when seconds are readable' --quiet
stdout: **4:23**
